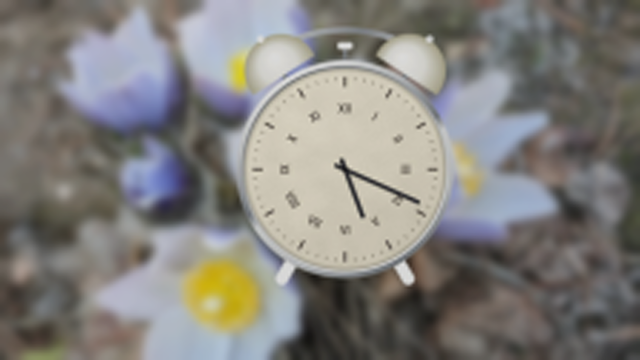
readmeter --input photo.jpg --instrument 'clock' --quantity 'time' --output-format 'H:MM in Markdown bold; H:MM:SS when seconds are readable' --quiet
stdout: **5:19**
